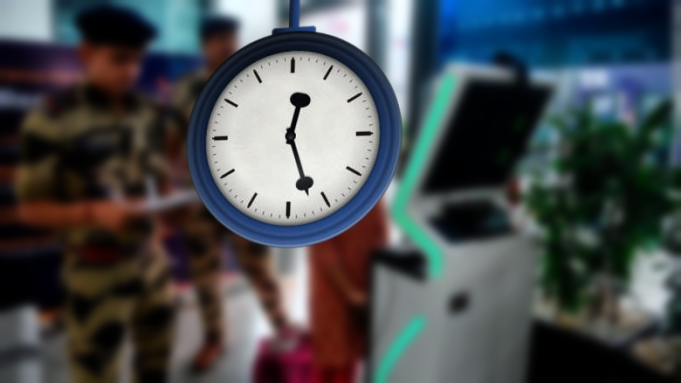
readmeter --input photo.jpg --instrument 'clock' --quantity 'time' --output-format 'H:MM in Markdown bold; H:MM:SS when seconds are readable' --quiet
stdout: **12:27**
